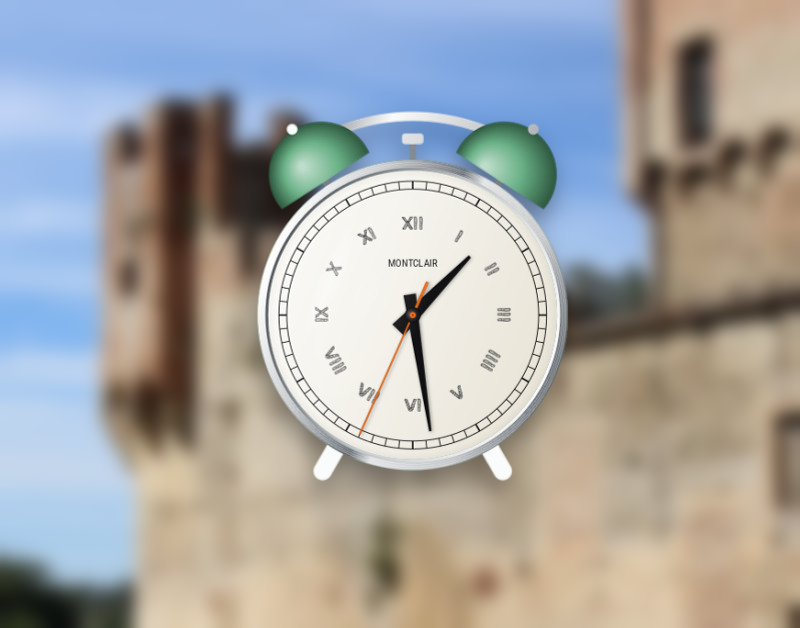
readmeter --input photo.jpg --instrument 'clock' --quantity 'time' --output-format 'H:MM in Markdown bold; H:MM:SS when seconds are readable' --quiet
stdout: **1:28:34**
